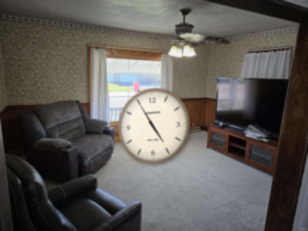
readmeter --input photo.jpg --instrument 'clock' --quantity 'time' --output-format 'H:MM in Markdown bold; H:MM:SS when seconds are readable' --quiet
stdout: **4:55**
